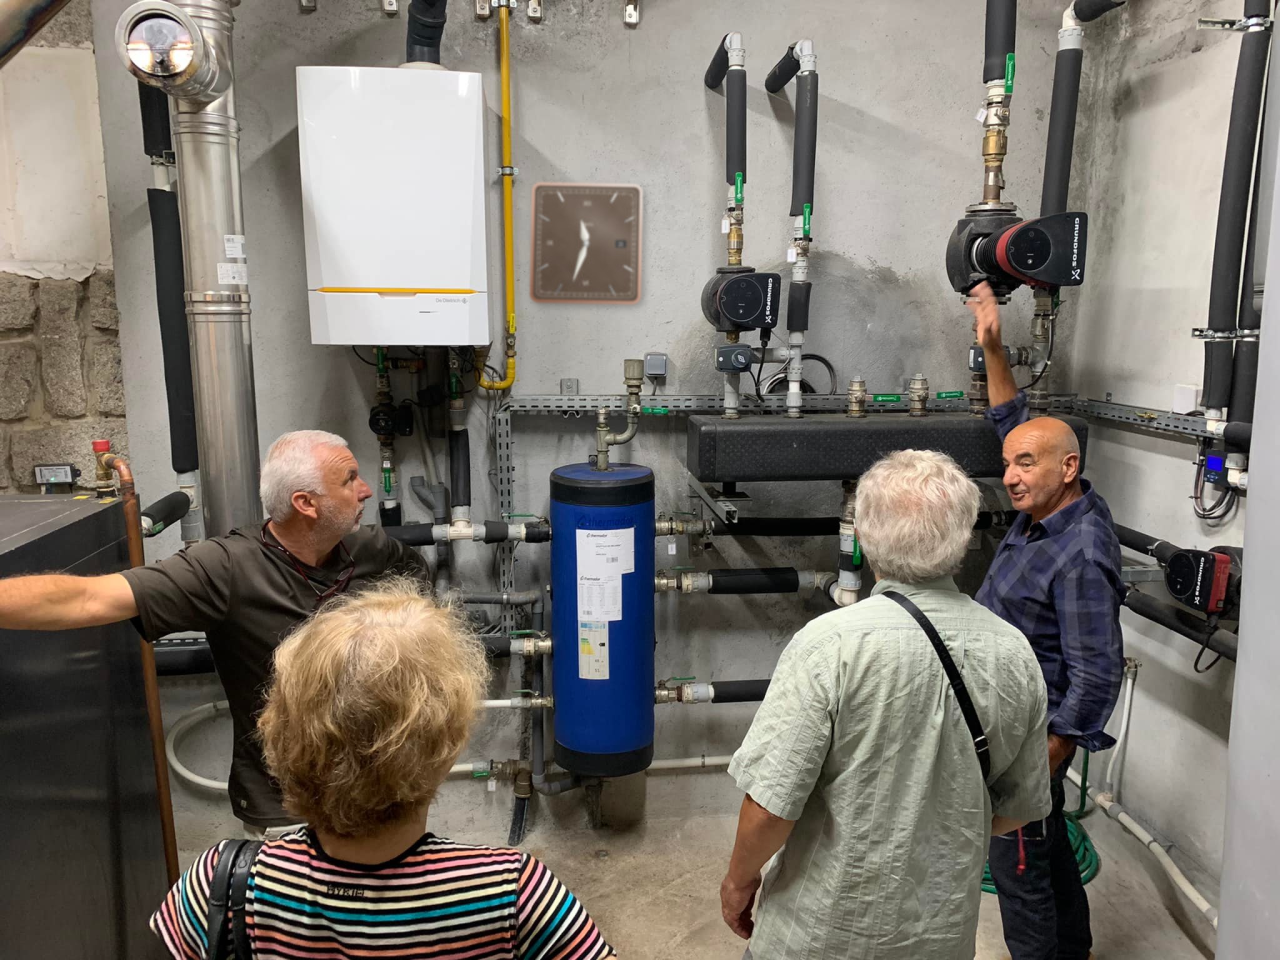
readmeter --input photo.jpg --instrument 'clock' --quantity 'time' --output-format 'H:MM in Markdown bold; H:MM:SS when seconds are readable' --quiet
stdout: **11:33**
